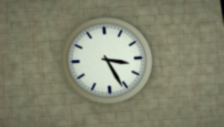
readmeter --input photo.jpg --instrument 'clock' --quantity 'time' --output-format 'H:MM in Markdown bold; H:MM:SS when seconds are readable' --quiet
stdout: **3:26**
